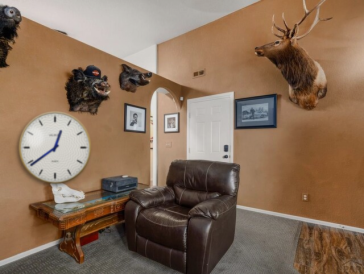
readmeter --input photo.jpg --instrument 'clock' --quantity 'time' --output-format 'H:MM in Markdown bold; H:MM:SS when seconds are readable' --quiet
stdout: **12:39**
